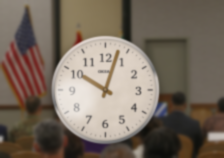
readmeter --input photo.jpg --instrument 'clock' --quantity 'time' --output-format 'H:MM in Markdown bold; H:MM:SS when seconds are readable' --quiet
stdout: **10:03**
